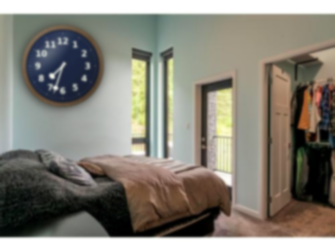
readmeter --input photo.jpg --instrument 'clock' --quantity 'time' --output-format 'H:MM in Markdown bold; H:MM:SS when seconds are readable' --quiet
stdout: **7:33**
